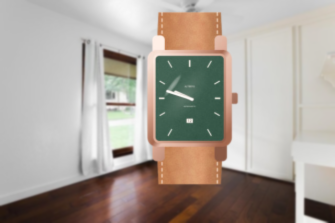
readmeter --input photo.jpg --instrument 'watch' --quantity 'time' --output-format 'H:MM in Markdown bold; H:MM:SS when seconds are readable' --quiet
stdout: **9:48**
